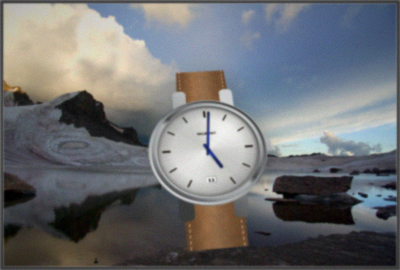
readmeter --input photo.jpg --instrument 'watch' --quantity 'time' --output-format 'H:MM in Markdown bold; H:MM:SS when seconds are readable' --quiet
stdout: **5:01**
